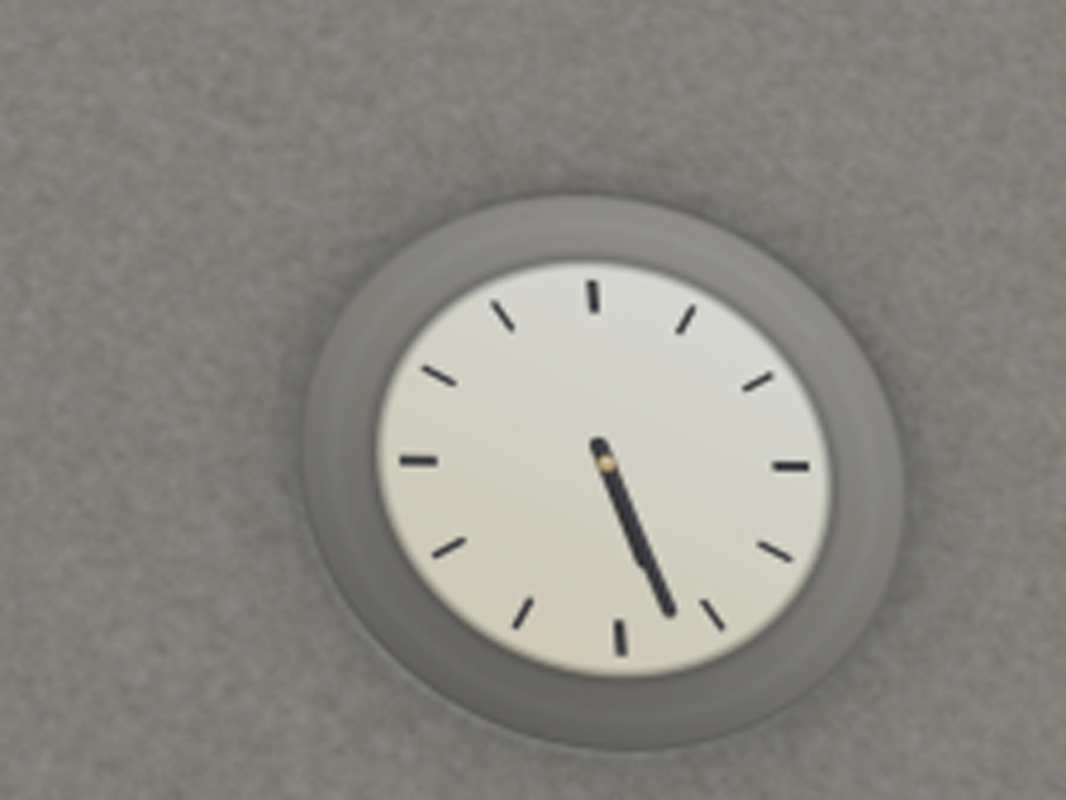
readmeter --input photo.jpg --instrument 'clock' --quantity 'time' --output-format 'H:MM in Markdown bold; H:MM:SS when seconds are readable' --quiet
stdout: **5:27**
